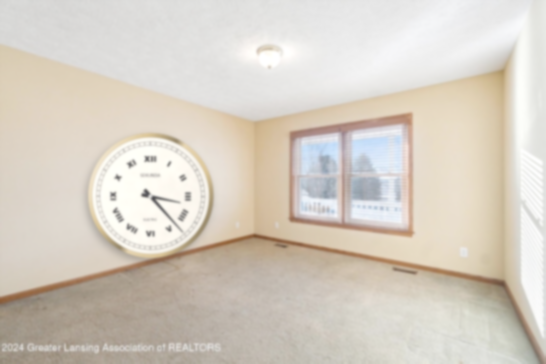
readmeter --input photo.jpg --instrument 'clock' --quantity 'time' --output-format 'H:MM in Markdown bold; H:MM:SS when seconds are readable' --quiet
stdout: **3:23**
